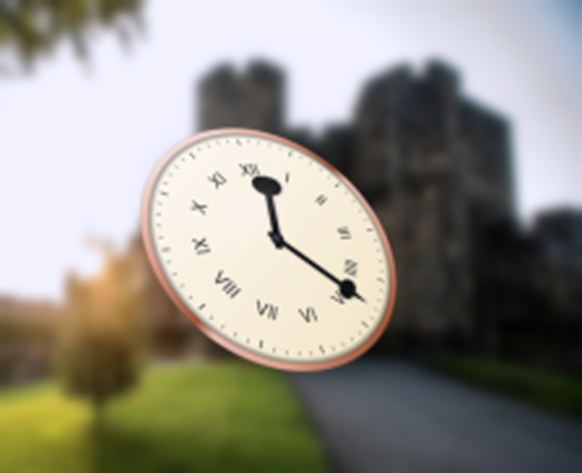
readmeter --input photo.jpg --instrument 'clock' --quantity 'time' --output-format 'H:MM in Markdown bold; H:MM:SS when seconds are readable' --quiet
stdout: **12:23**
